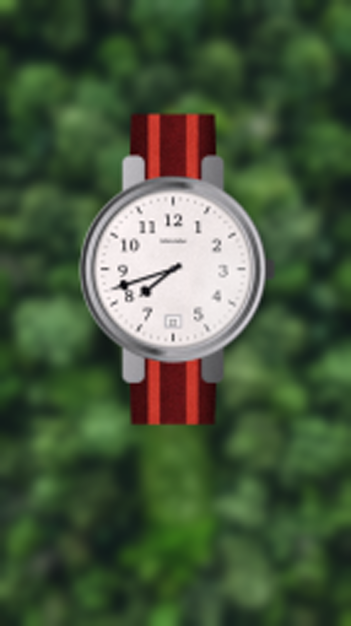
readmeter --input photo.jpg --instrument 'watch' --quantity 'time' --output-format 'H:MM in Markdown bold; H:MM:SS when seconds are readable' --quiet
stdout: **7:42**
